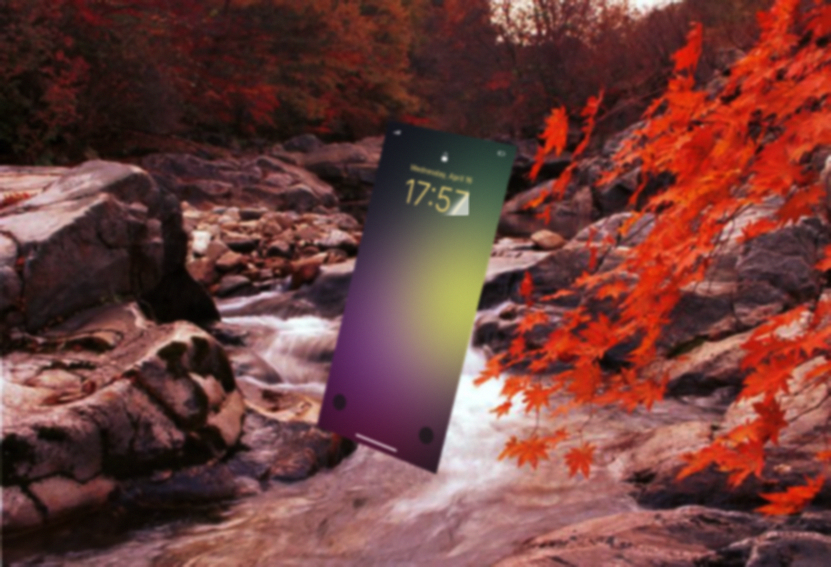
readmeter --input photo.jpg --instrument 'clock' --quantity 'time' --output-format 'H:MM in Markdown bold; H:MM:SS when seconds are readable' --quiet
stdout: **17:57**
